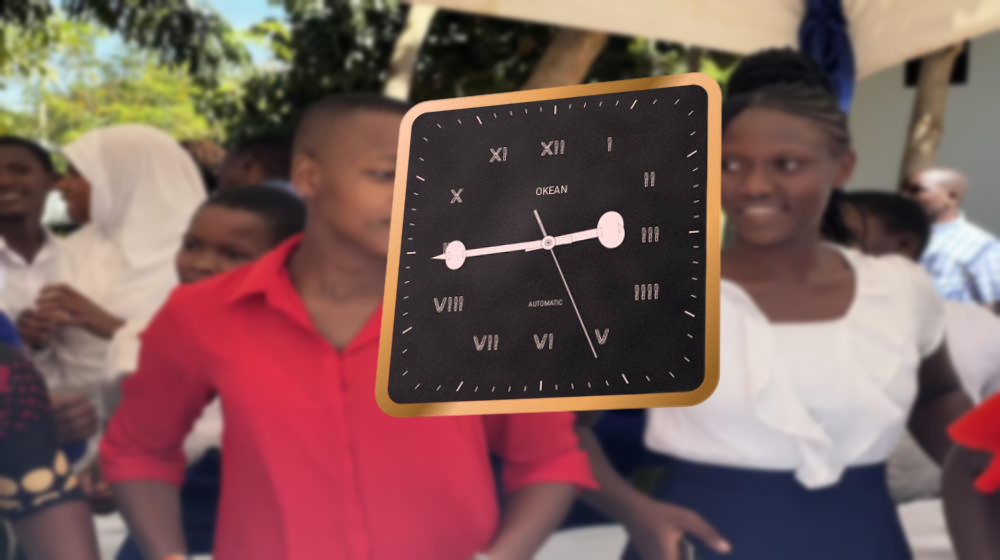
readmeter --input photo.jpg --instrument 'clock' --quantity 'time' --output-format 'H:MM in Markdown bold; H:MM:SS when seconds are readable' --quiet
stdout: **2:44:26**
